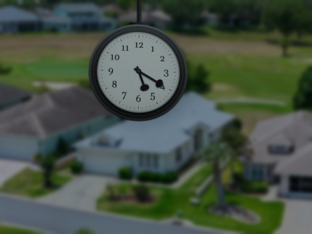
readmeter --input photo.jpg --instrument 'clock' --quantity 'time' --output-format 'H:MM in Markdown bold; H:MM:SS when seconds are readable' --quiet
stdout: **5:20**
